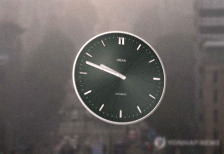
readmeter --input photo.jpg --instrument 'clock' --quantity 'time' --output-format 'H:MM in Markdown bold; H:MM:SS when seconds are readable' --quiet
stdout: **9:48**
